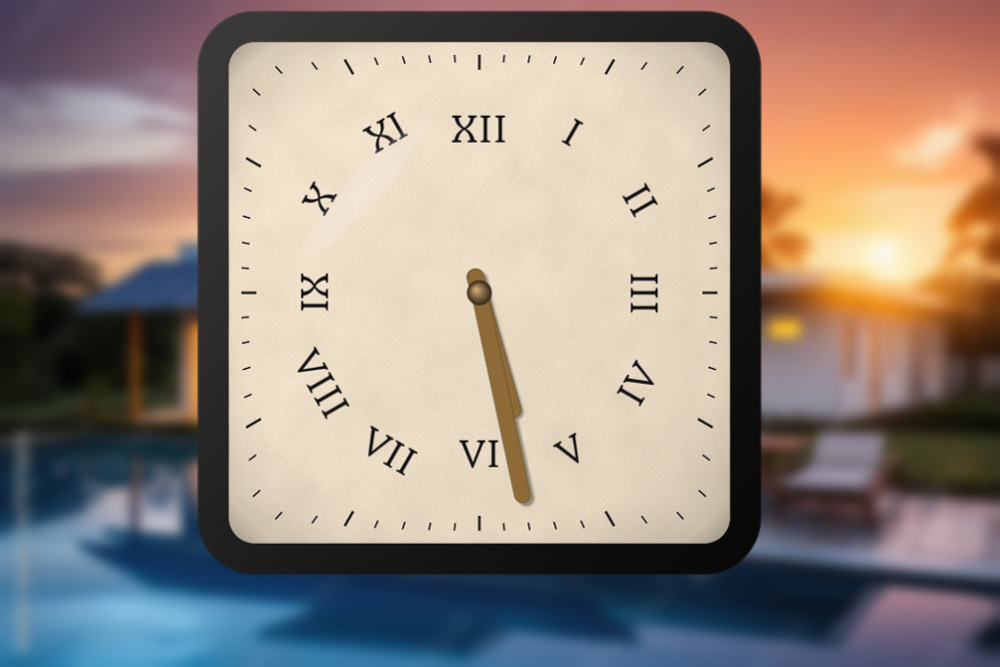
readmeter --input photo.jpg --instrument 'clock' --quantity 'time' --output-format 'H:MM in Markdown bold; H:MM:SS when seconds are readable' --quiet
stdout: **5:28**
